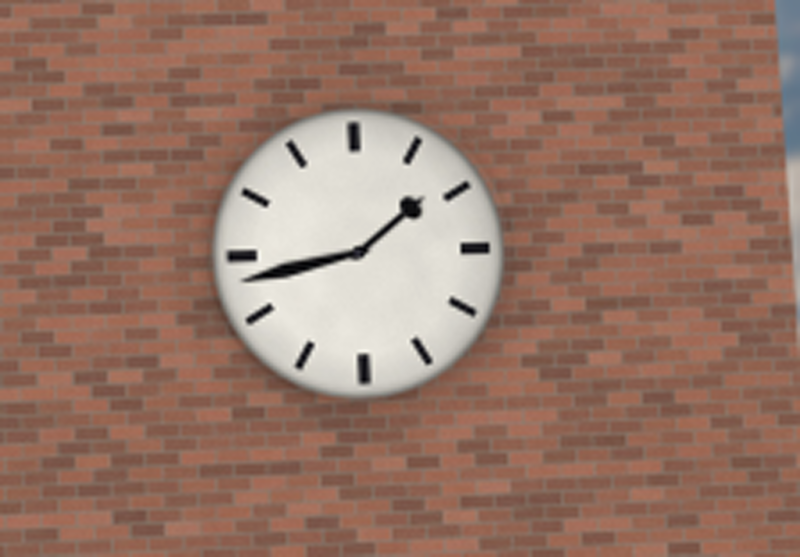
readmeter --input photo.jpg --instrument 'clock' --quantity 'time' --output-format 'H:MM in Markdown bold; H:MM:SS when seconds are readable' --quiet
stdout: **1:43**
